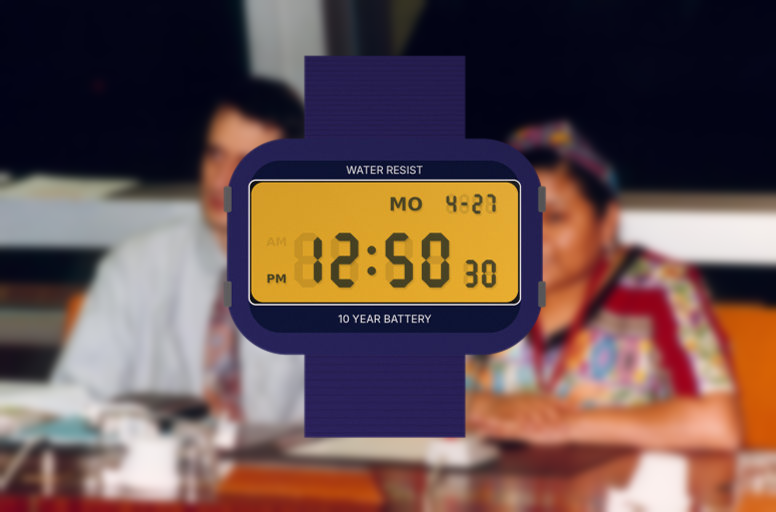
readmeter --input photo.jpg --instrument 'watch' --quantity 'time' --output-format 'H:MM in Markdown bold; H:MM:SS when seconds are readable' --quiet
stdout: **12:50:30**
